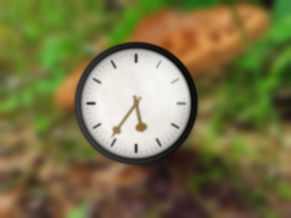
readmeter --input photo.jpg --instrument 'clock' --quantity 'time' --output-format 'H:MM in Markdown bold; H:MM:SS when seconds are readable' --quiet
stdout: **5:36**
